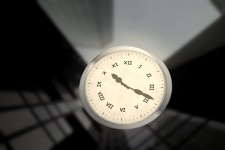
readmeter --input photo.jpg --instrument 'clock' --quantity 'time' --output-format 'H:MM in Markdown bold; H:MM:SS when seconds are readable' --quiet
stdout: **10:19**
